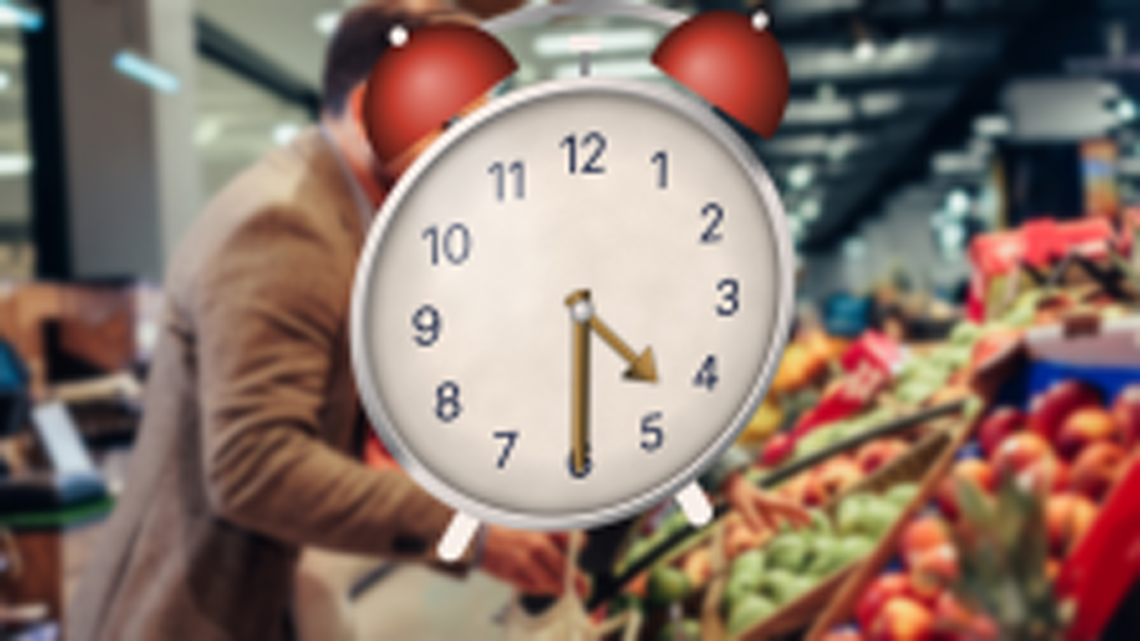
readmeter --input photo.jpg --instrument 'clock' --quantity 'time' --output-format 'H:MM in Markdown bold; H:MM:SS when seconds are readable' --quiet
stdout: **4:30**
